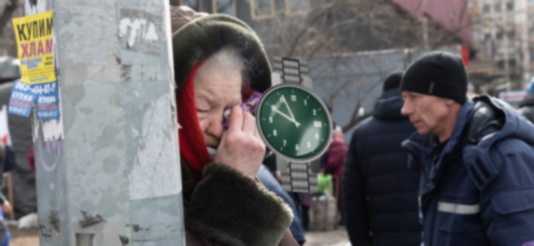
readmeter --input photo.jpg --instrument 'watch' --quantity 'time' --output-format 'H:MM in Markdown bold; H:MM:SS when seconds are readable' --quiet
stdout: **9:56**
